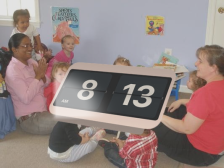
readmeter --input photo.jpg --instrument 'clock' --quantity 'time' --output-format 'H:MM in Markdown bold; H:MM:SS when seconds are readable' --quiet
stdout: **8:13**
